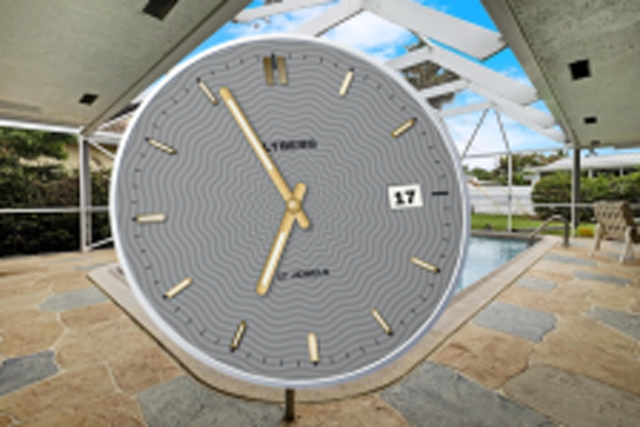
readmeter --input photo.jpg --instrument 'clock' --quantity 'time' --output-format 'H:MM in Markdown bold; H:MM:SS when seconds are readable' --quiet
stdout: **6:56**
